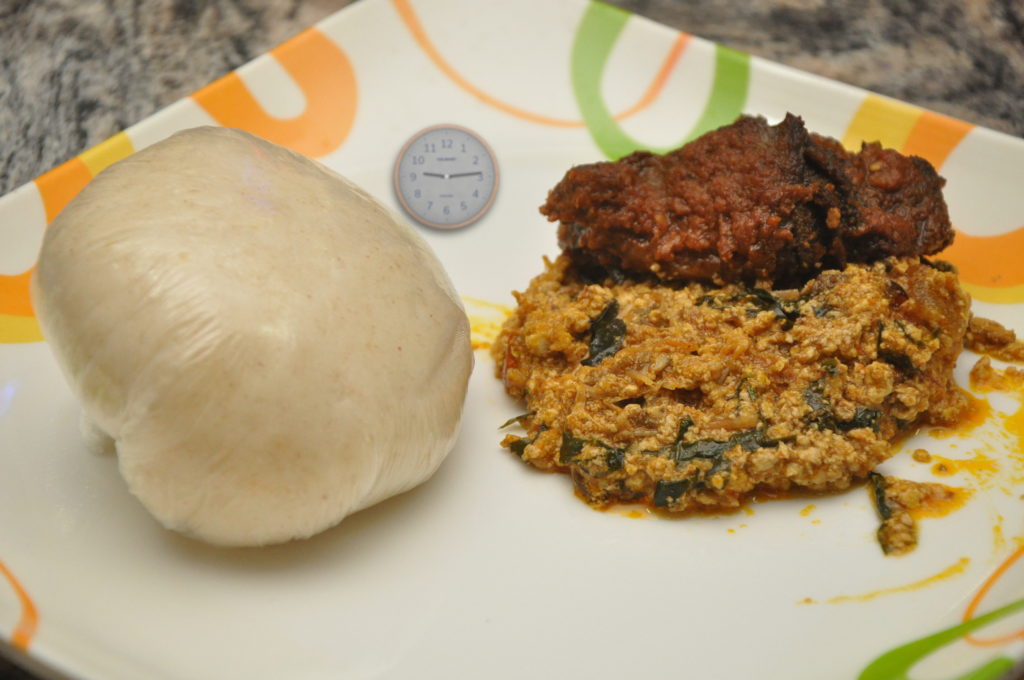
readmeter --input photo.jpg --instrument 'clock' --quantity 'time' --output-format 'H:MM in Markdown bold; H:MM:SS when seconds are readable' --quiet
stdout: **9:14**
